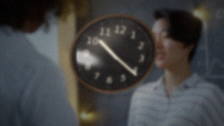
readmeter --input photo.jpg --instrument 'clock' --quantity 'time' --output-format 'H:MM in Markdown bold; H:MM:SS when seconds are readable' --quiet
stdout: **10:21**
